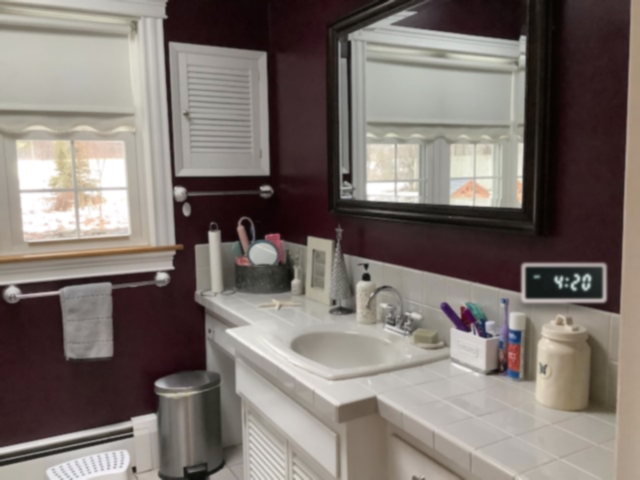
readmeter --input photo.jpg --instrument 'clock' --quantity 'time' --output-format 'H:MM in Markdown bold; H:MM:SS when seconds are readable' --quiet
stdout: **4:20**
